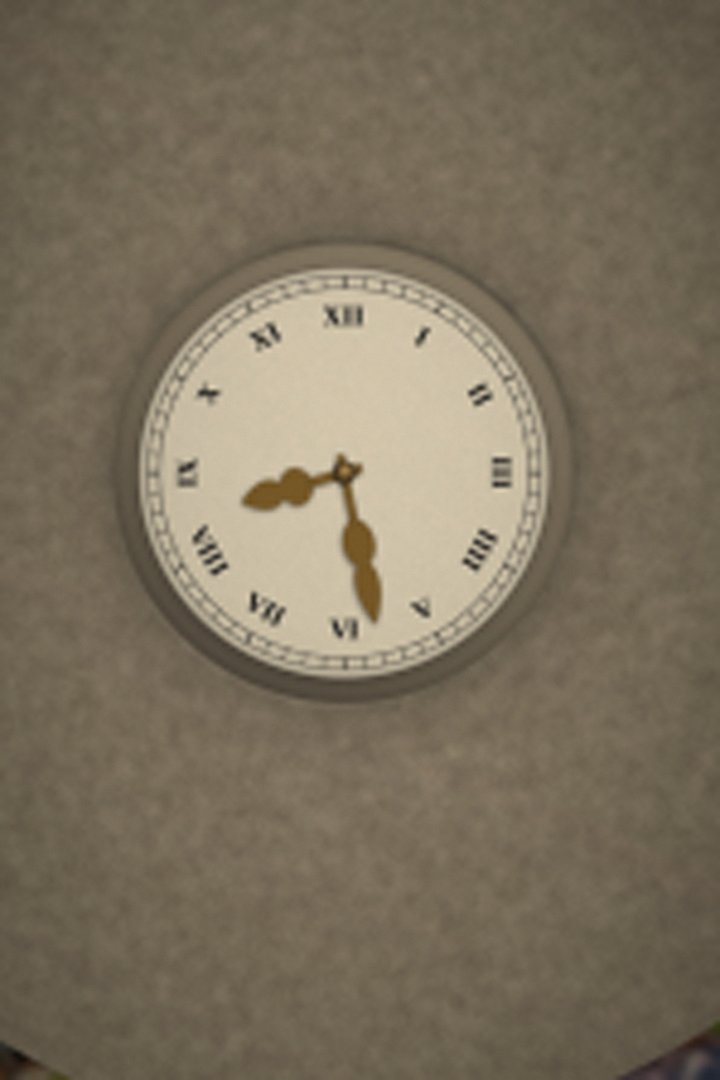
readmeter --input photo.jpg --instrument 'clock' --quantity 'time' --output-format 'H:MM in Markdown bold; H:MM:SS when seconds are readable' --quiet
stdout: **8:28**
